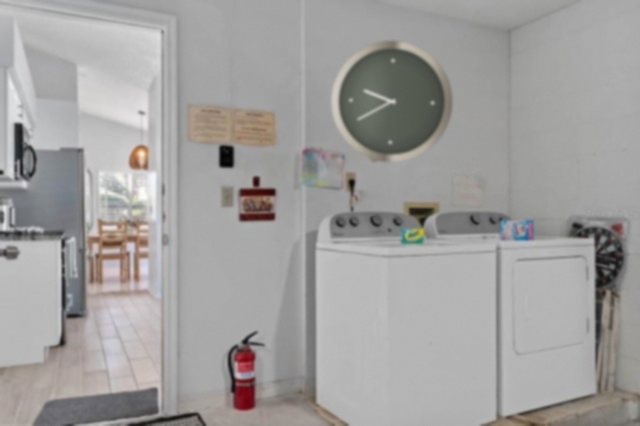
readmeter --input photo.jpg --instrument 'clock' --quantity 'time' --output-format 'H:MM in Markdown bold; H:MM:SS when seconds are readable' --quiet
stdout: **9:40**
